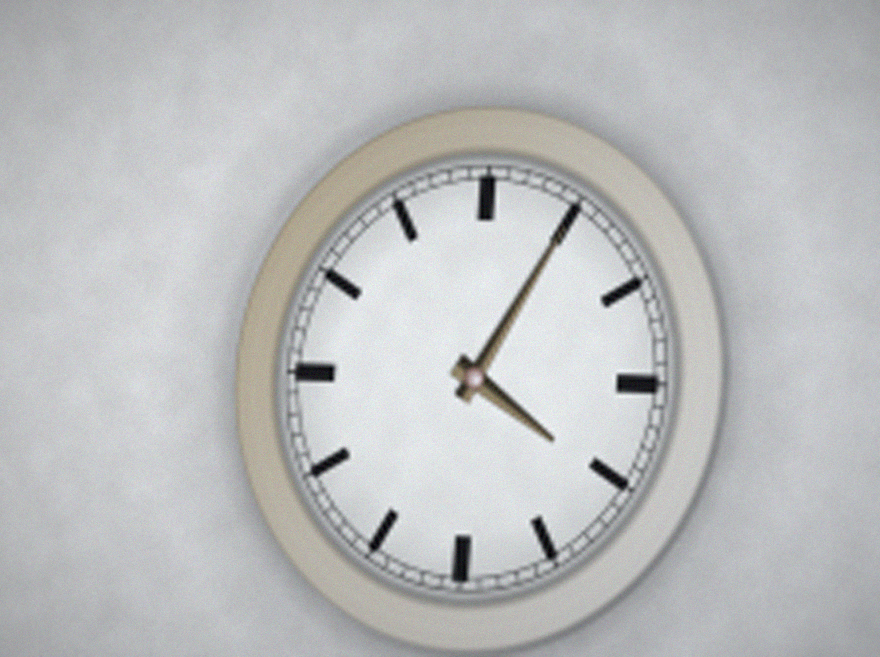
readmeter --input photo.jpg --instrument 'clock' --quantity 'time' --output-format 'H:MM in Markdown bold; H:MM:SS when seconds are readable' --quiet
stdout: **4:05**
